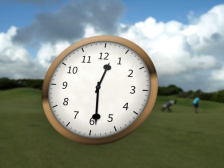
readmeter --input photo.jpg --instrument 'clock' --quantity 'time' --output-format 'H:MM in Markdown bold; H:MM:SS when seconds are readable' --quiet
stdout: **12:29**
